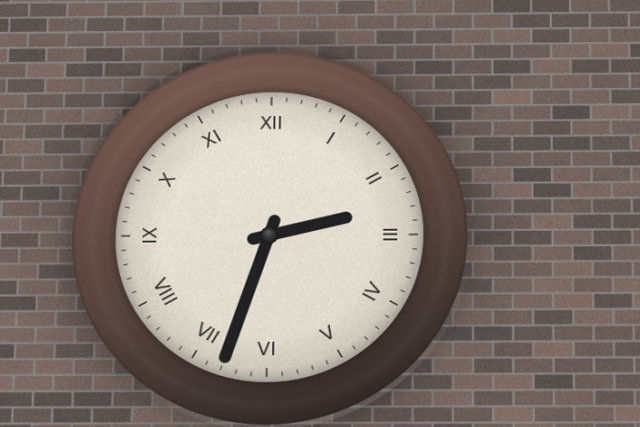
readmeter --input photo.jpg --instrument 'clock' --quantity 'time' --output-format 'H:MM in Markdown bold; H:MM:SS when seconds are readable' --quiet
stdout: **2:33**
